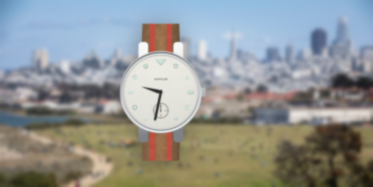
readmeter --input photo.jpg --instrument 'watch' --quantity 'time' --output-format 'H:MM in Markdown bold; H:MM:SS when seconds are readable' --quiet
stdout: **9:32**
